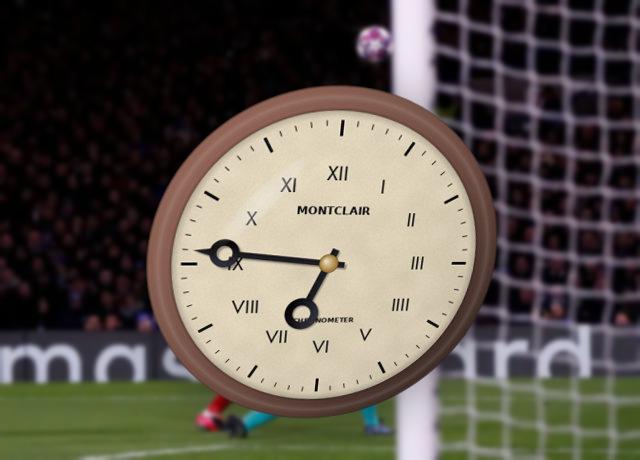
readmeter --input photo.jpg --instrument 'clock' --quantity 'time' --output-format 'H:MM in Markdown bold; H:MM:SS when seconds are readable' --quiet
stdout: **6:46**
